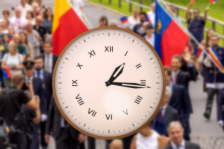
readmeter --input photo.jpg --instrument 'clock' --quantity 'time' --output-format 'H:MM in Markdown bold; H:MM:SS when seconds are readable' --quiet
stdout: **1:16**
